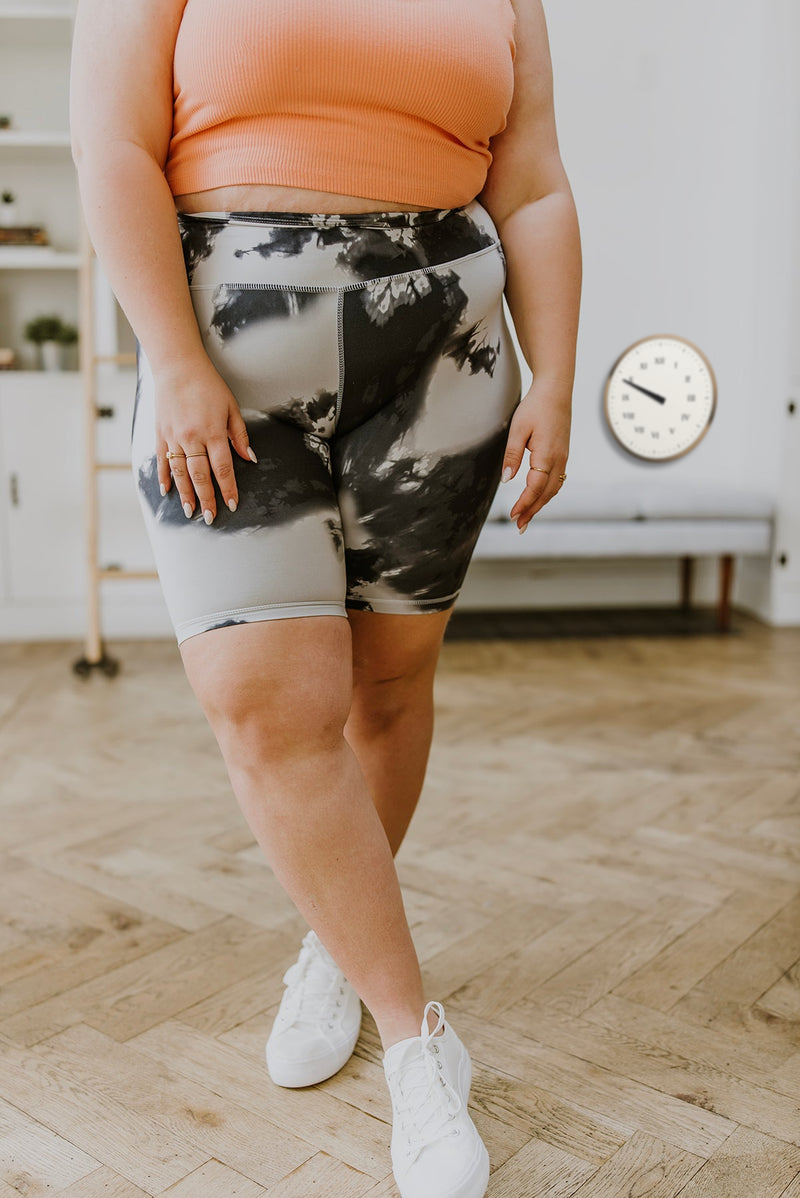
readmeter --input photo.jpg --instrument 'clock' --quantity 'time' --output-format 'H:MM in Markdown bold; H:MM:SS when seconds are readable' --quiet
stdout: **9:49**
